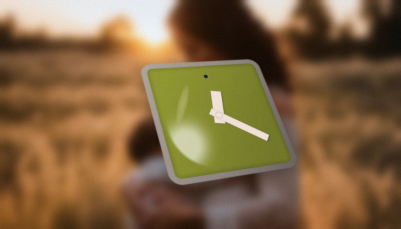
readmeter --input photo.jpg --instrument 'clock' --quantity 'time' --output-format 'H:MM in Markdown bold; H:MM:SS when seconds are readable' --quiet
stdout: **12:21**
